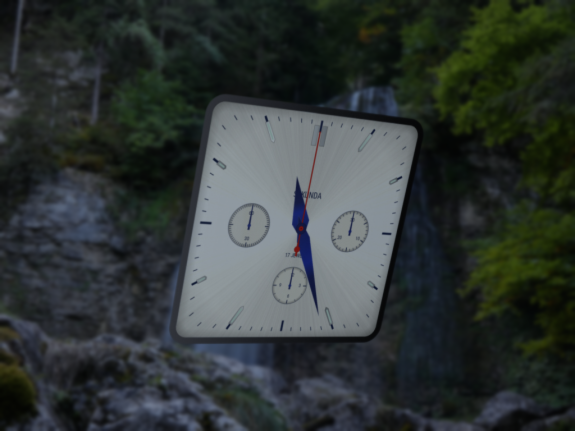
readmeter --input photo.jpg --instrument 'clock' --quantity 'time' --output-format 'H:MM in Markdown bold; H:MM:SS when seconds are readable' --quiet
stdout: **11:26**
